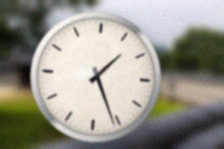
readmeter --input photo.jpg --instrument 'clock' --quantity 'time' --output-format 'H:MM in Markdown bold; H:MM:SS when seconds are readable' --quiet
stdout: **1:26**
